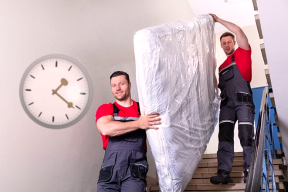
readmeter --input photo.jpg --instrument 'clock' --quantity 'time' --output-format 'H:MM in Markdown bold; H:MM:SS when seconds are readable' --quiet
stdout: **1:21**
